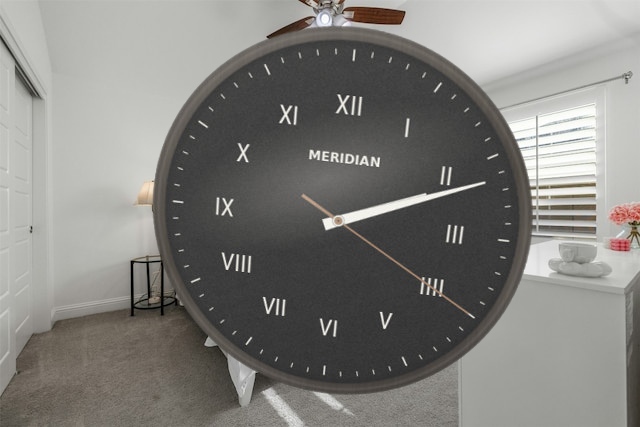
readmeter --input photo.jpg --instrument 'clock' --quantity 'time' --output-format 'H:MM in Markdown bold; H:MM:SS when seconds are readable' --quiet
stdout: **2:11:20**
